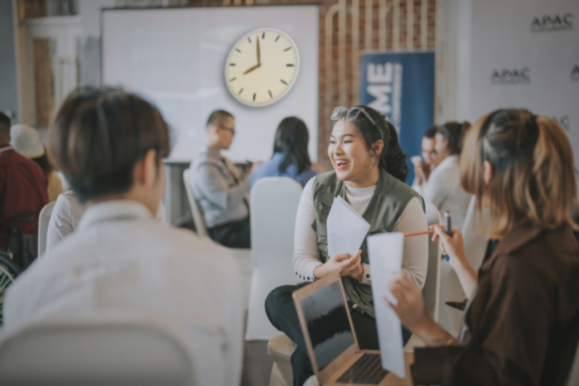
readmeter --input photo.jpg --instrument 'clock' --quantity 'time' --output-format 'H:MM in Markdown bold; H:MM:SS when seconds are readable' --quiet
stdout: **7:58**
